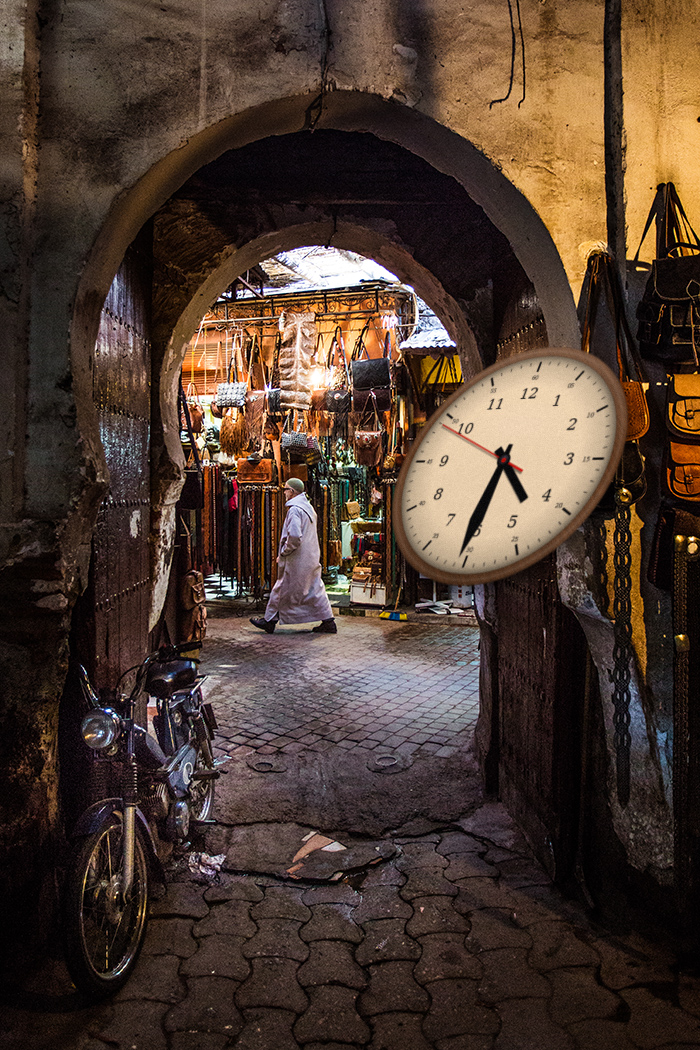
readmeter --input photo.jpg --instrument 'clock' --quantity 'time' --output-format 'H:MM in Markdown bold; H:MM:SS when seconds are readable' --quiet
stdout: **4:30:49**
